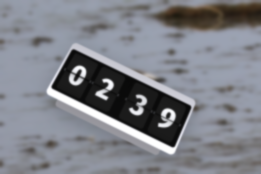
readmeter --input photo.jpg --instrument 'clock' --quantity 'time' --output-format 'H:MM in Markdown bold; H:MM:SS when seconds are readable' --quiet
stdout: **2:39**
